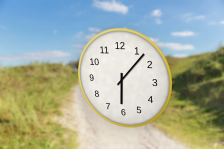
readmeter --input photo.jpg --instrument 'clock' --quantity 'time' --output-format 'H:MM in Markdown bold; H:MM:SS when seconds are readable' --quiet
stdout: **6:07**
